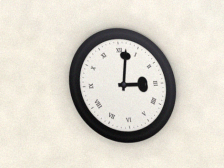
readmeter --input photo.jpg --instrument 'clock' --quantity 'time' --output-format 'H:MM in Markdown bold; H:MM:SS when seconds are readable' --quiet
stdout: **3:02**
